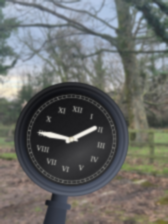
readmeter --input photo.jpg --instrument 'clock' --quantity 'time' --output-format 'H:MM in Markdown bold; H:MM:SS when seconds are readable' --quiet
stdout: **1:45**
